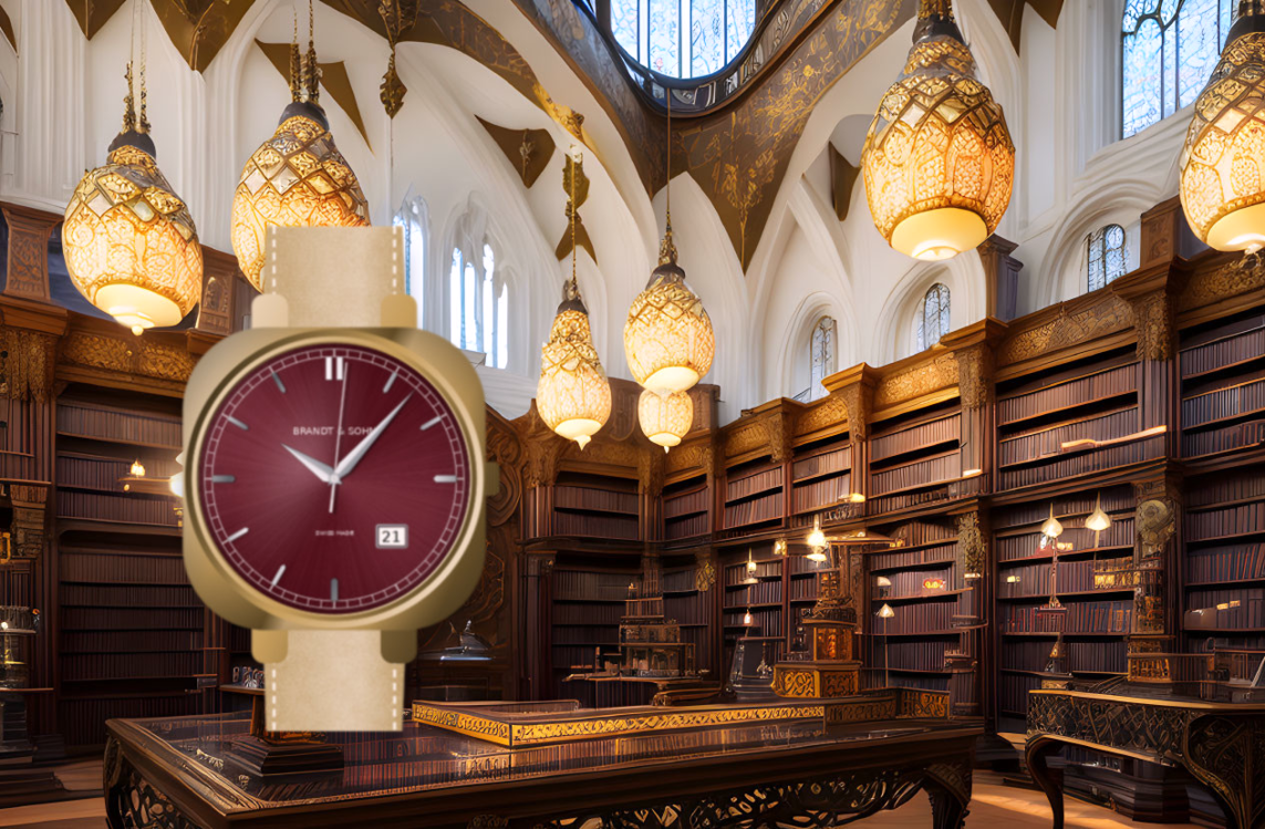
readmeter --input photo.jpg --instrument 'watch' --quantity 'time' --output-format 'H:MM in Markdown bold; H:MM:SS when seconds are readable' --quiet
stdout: **10:07:01**
